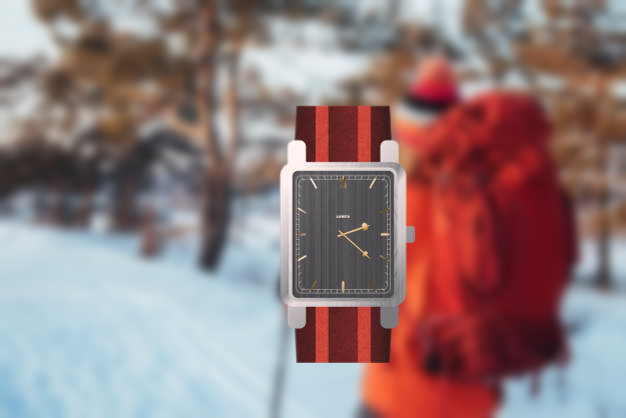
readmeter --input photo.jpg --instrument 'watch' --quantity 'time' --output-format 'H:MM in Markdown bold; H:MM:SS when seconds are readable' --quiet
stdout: **2:22**
